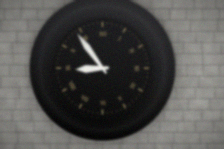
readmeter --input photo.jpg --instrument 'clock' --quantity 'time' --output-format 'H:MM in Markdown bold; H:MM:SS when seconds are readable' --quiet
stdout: **8:54**
